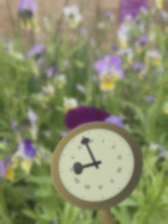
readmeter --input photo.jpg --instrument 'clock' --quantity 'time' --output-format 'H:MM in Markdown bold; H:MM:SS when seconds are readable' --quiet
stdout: **8:58**
